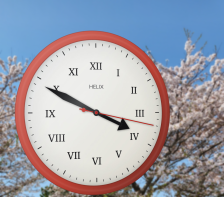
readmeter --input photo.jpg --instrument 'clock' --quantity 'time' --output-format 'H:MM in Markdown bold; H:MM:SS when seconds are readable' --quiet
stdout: **3:49:17**
